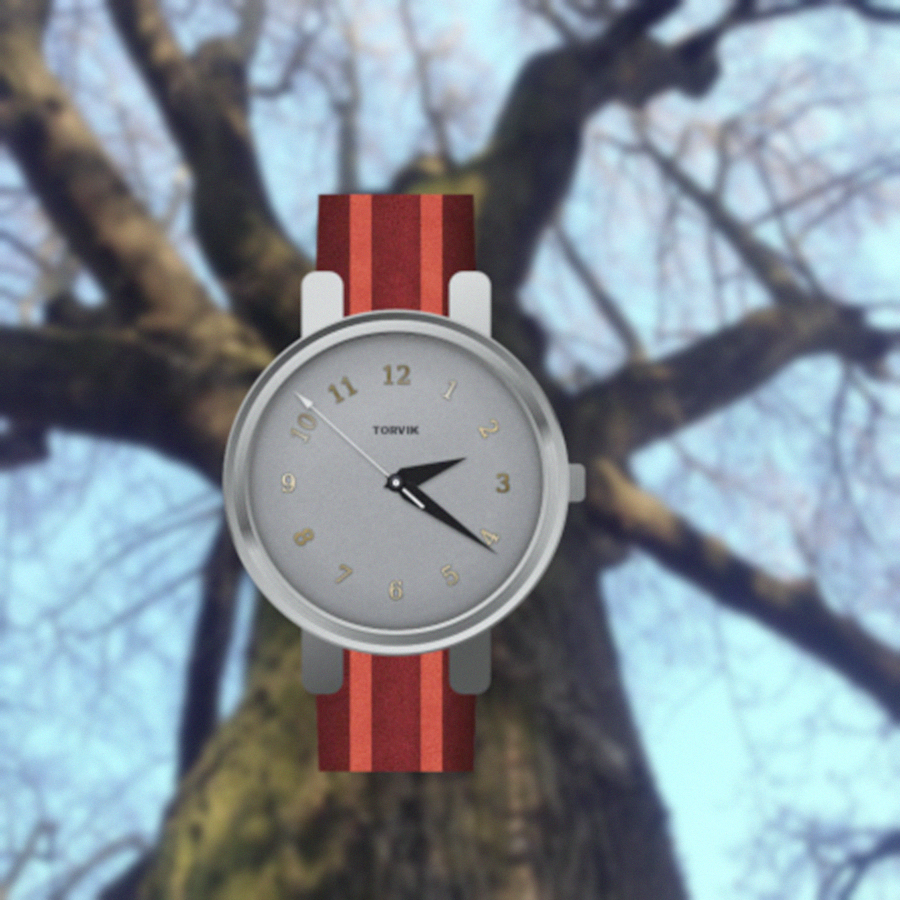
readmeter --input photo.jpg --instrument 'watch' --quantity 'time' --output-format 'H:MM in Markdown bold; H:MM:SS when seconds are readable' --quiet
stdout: **2:20:52**
